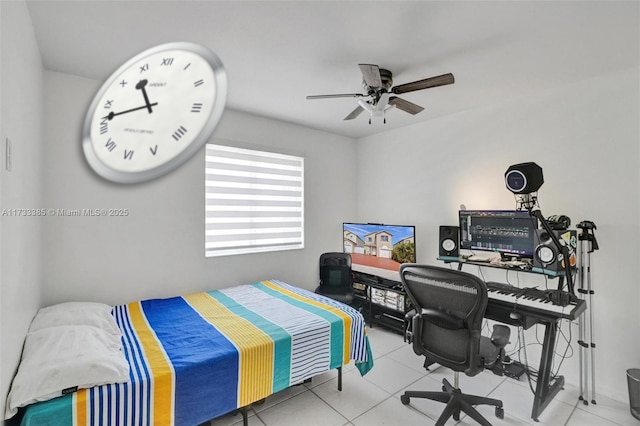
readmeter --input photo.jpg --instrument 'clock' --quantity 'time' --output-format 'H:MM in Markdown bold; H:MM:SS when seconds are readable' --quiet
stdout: **10:42**
